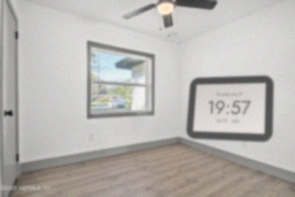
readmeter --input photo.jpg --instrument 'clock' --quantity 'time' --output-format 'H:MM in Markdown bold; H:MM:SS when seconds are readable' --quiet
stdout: **19:57**
